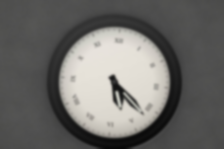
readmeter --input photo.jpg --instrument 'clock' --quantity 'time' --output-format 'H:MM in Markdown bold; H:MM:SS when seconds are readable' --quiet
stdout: **5:22**
